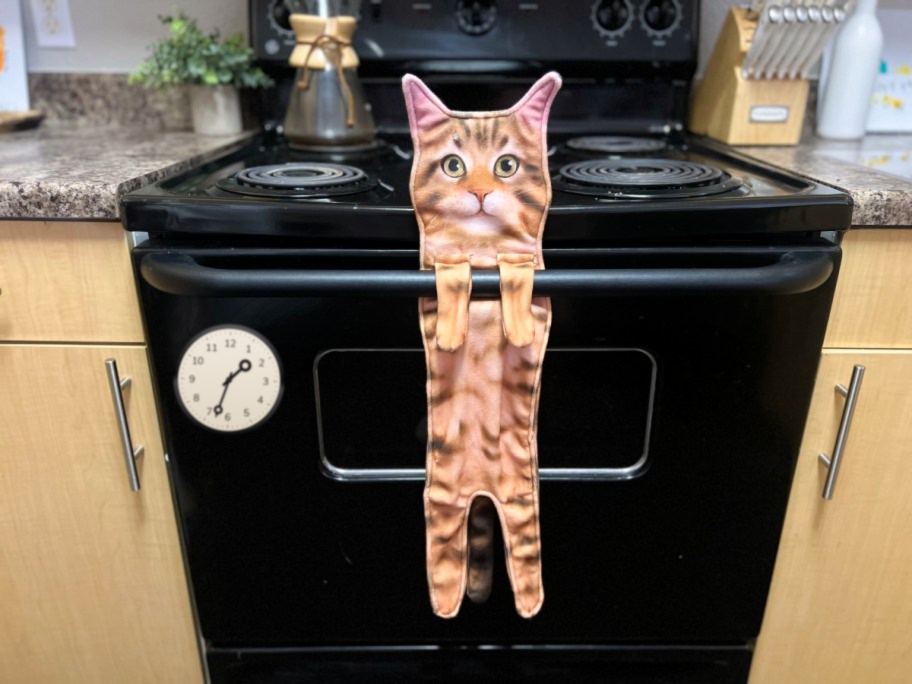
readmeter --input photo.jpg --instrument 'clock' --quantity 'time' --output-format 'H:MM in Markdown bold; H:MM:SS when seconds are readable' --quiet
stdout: **1:33**
